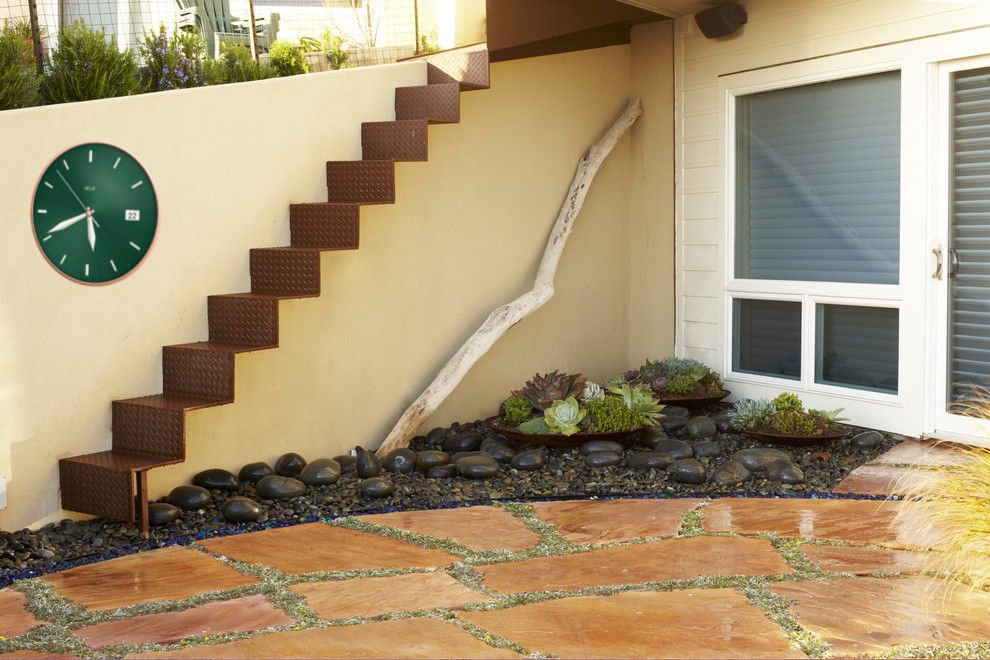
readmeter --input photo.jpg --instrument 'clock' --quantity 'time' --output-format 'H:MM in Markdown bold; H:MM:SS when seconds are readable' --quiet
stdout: **5:40:53**
